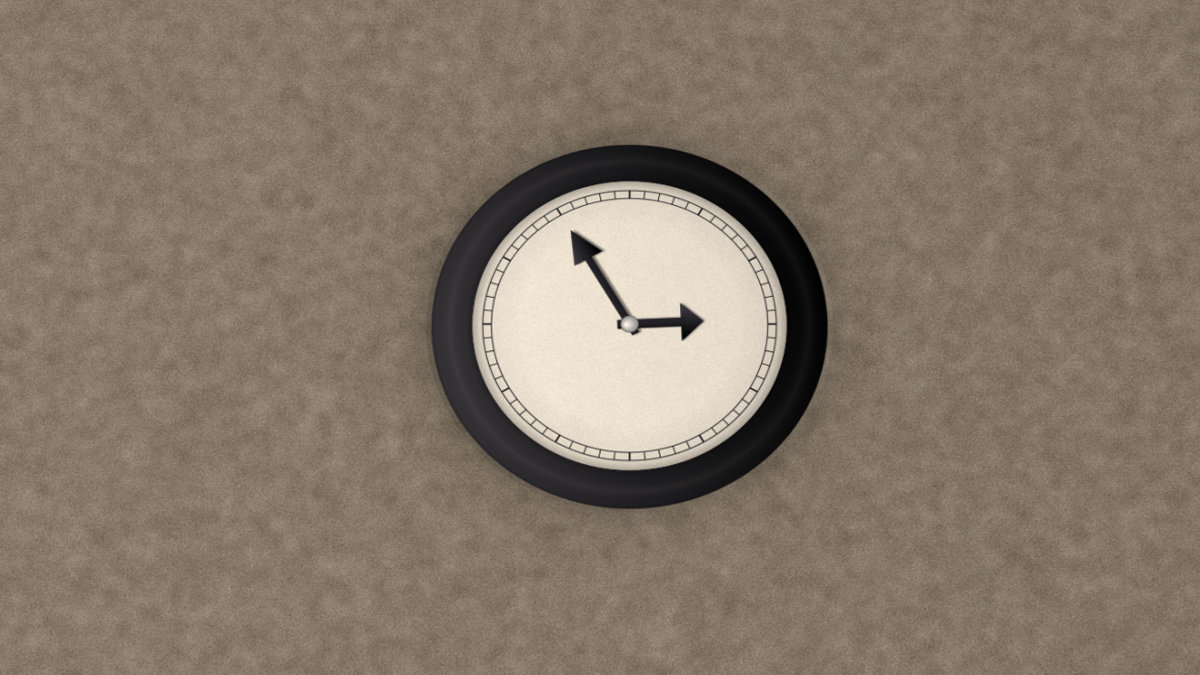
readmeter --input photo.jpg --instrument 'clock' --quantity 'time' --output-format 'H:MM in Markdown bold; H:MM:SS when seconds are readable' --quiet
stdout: **2:55**
